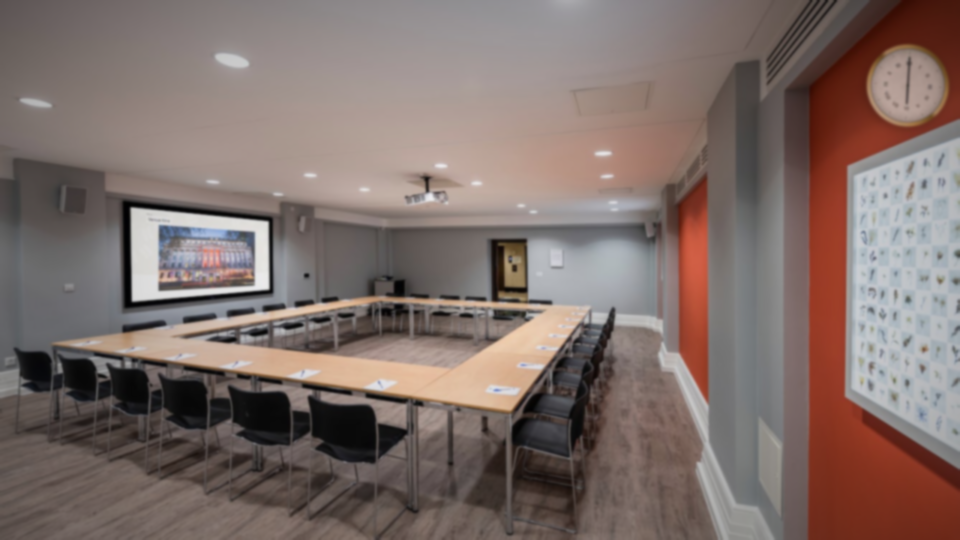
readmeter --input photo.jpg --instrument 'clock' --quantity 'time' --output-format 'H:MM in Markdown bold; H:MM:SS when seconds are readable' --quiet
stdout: **6:00**
